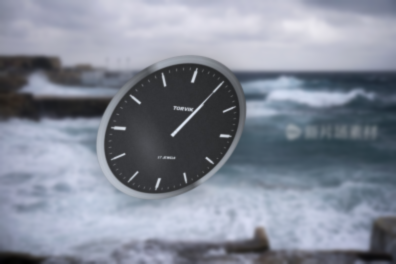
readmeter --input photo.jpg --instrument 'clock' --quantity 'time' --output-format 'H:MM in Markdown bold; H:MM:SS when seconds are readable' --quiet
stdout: **1:05**
